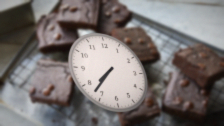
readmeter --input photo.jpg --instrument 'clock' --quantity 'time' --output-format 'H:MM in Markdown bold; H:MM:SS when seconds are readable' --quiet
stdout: **7:37**
